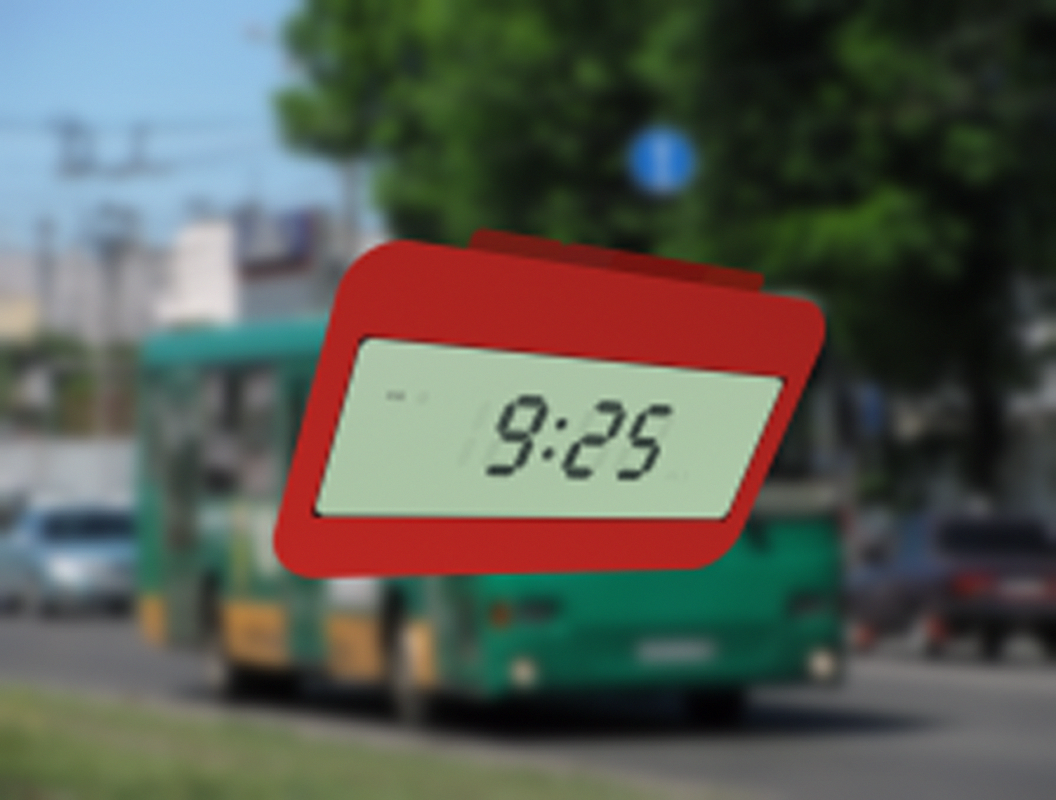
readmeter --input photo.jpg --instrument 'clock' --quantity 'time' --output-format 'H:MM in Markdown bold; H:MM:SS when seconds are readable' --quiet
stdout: **9:25**
